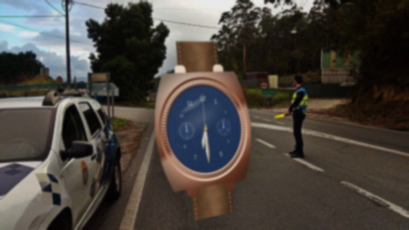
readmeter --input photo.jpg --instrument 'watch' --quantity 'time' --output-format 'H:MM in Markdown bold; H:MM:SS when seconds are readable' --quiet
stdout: **6:30**
